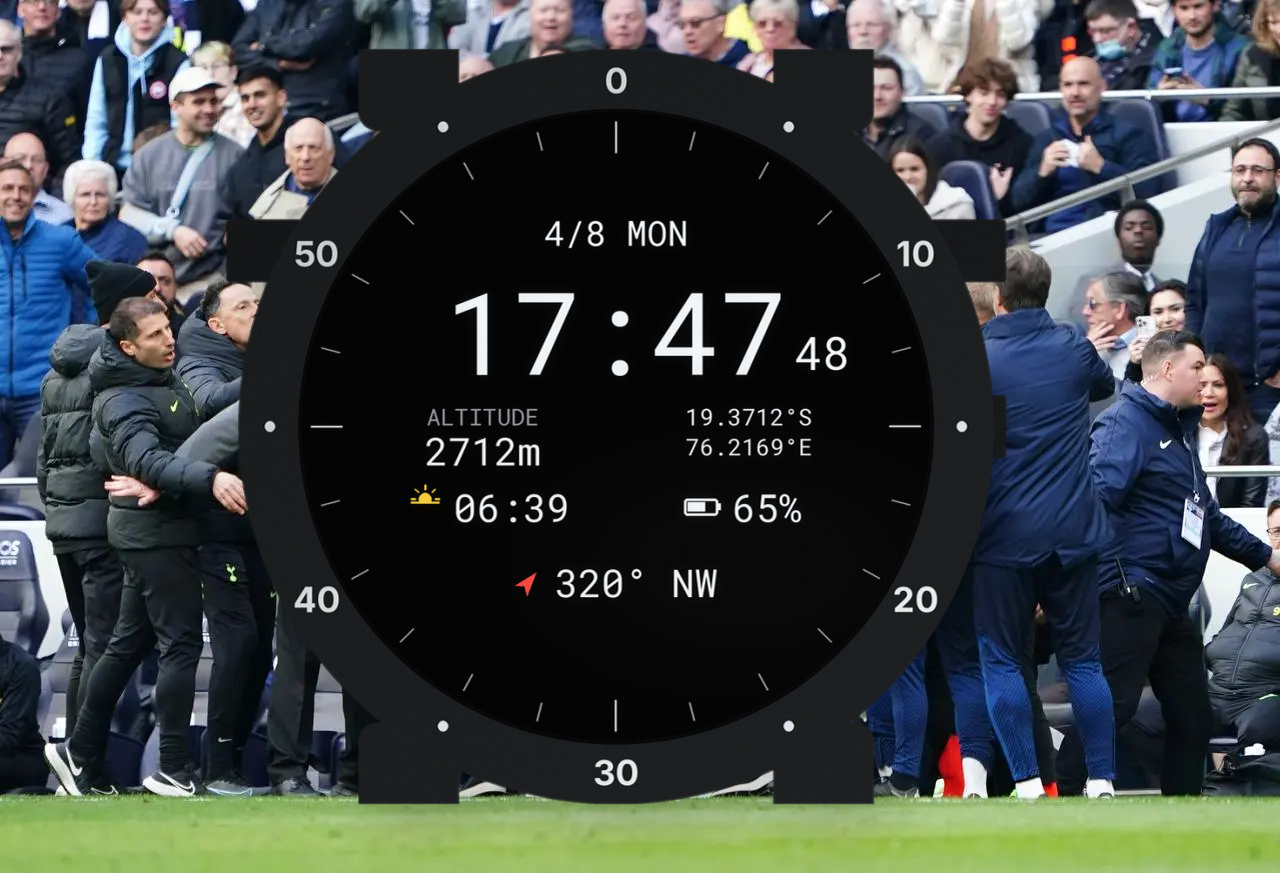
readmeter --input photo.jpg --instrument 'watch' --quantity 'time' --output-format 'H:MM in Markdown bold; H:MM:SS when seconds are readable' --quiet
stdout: **17:47:48**
